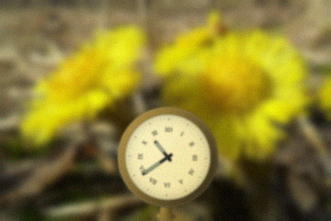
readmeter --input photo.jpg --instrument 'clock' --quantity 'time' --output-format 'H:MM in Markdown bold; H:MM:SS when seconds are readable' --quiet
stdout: **10:39**
